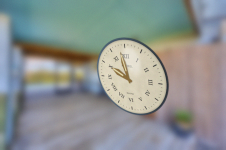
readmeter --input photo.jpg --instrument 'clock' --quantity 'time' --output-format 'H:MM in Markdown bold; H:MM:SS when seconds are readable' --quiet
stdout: **9:58**
